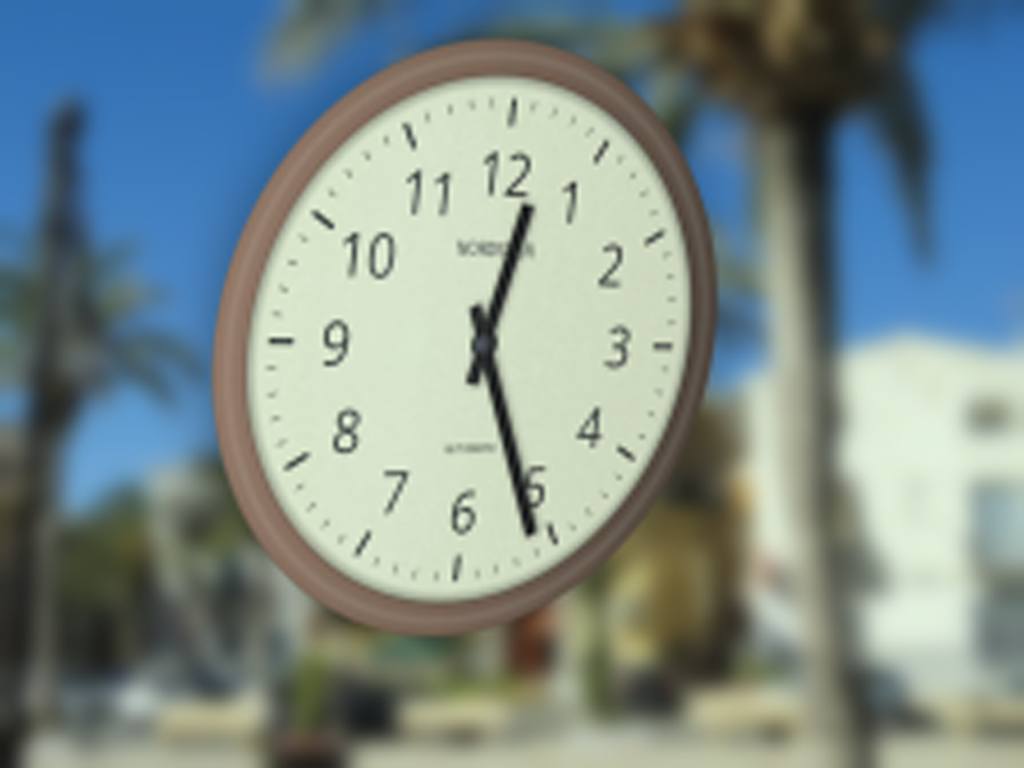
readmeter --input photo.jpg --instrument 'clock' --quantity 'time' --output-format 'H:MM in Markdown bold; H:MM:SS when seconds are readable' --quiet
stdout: **12:26**
